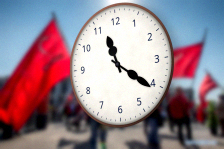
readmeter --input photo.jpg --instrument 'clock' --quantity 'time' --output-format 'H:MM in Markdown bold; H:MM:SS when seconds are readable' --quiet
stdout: **11:21**
